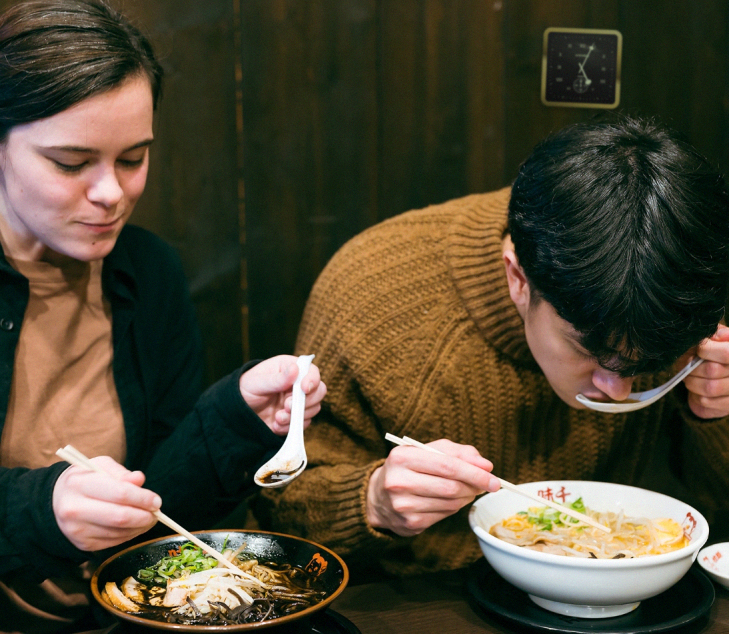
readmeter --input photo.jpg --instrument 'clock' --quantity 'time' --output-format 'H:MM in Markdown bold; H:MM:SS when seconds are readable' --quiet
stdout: **5:04**
